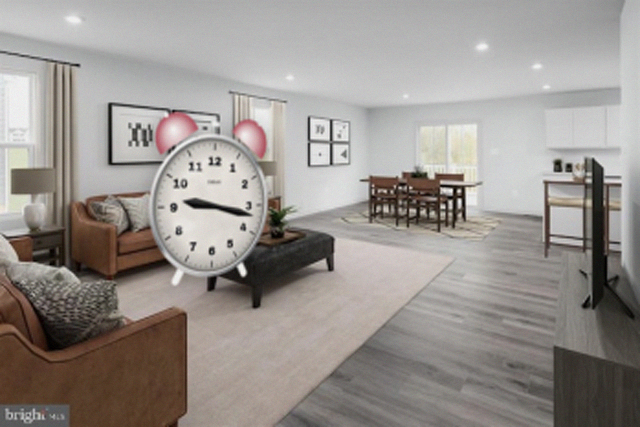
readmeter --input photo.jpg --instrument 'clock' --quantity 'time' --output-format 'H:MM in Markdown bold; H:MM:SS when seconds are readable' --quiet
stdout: **9:17**
